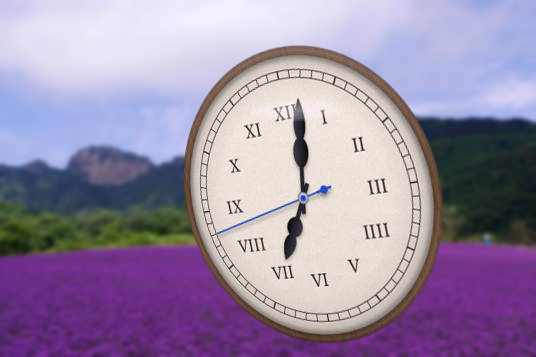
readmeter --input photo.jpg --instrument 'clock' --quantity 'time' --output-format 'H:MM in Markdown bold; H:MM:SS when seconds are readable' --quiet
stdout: **7:01:43**
